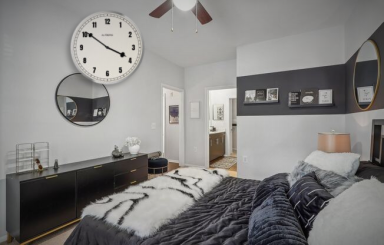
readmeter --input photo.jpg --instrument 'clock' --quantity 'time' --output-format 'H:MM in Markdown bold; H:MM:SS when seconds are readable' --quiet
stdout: **3:51**
